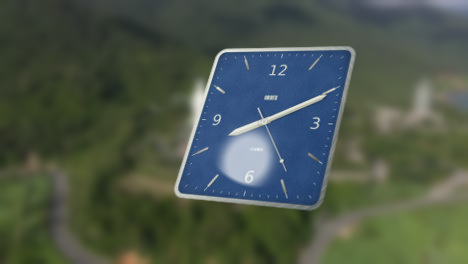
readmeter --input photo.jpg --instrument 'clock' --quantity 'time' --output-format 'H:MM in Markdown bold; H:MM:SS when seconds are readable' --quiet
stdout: **8:10:24**
